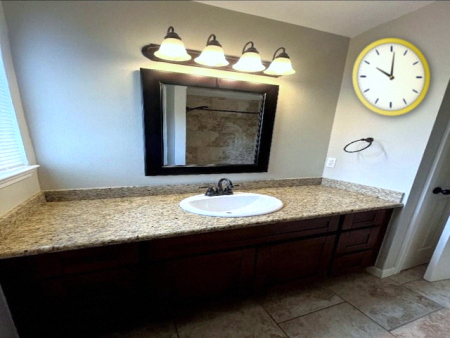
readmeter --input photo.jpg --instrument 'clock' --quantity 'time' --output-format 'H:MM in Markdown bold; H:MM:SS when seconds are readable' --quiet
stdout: **10:01**
